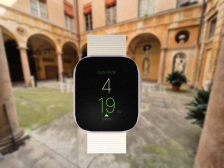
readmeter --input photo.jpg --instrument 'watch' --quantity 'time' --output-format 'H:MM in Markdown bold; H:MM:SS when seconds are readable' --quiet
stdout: **4:19**
